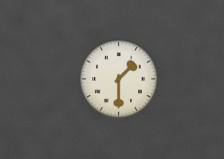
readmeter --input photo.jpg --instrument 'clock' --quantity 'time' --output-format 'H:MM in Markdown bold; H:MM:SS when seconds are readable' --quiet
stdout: **1:30**
